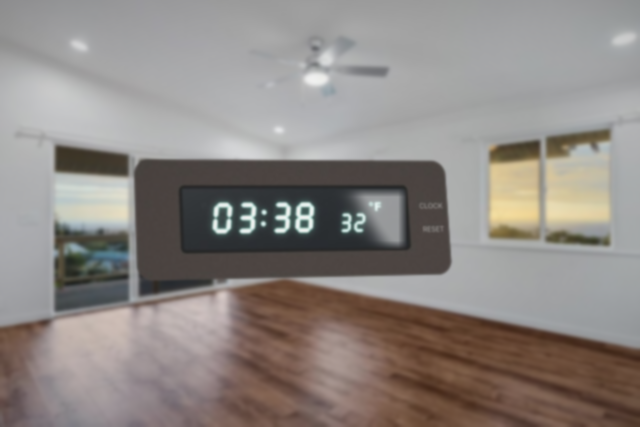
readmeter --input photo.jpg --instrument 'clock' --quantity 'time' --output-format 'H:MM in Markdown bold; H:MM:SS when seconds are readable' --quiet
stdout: **3:38**
